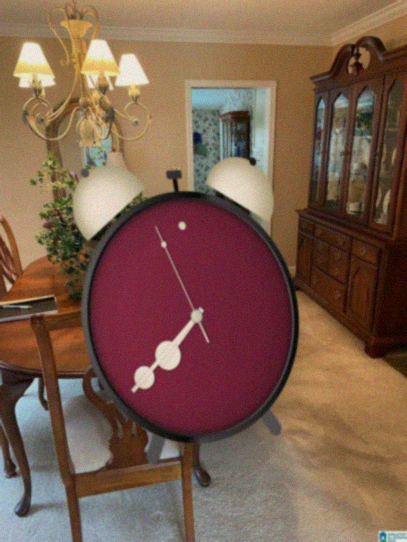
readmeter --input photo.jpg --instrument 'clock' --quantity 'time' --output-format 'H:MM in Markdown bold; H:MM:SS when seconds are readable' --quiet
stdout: **7:38:57**
